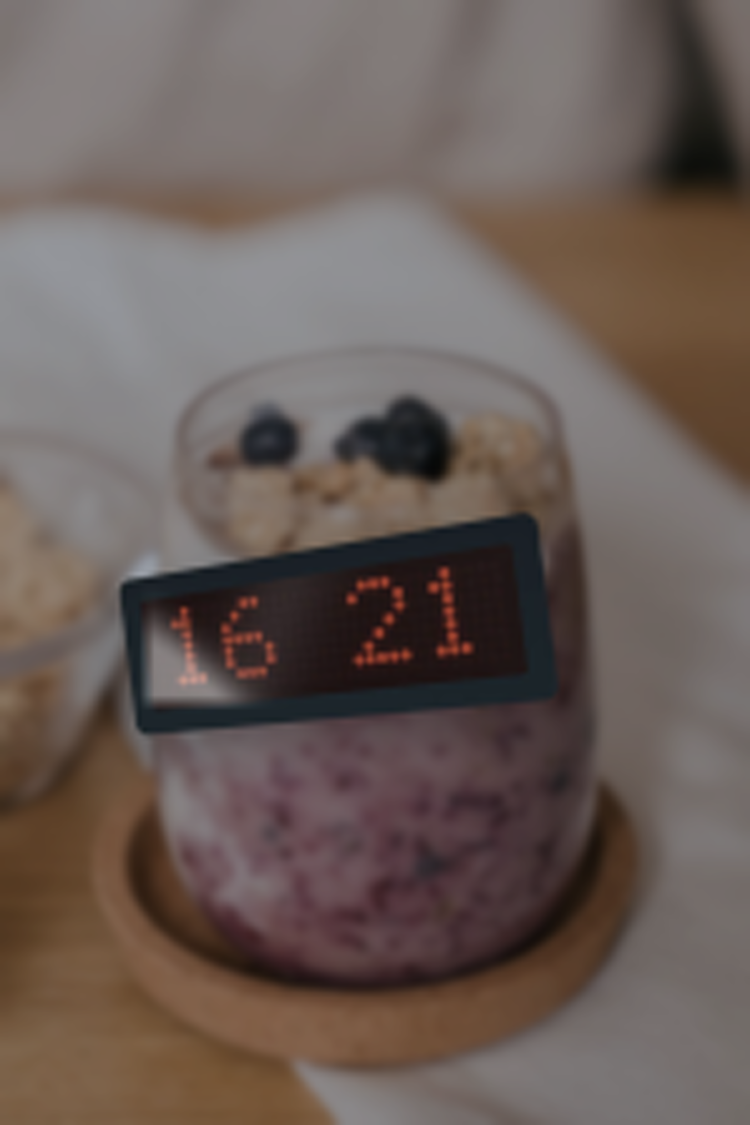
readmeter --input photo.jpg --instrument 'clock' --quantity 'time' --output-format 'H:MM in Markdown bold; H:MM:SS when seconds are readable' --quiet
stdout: **16:21**
